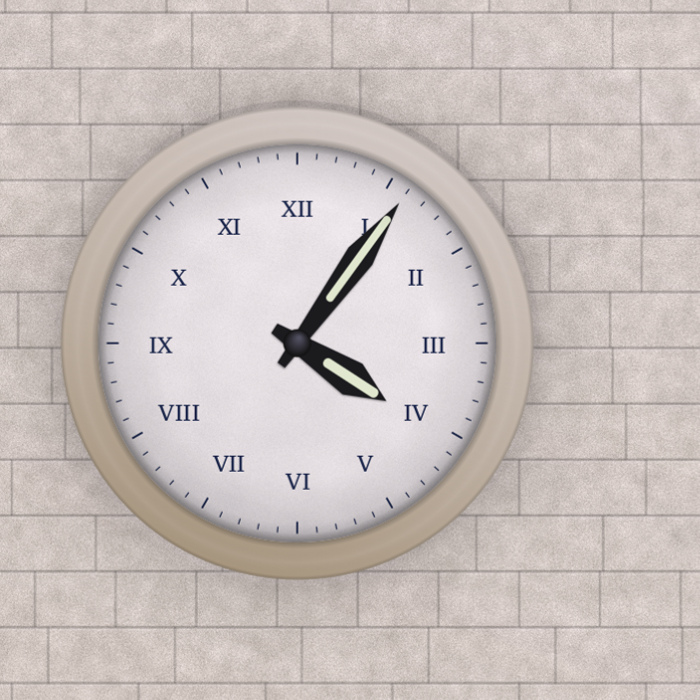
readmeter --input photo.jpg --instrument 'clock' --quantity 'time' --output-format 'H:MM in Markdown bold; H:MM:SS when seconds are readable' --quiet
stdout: **4:06**
